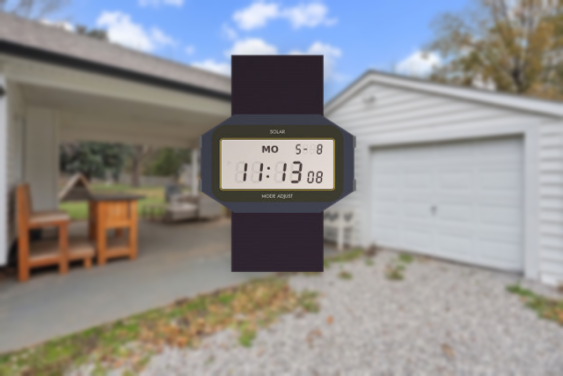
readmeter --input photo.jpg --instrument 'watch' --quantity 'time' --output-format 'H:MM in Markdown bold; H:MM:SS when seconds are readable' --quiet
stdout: **11:13:08**
